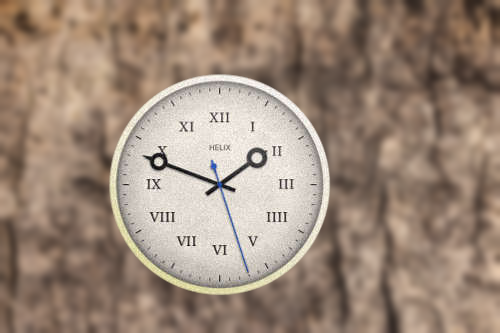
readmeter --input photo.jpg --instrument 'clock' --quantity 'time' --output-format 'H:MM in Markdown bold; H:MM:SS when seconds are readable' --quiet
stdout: **1:48:27**
